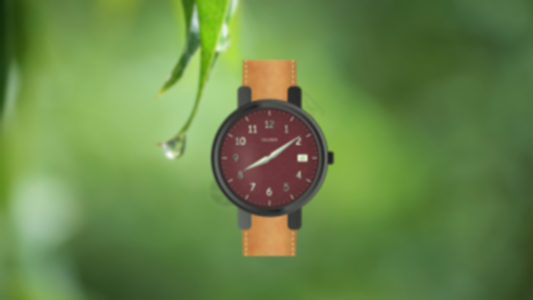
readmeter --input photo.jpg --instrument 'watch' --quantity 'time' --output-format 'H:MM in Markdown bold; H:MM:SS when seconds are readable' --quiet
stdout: **8:09**
